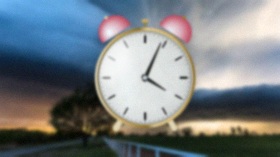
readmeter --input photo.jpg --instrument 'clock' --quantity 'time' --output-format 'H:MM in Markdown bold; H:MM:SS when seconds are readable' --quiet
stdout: **4:04**
